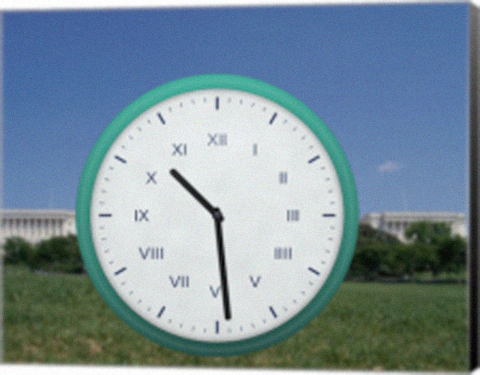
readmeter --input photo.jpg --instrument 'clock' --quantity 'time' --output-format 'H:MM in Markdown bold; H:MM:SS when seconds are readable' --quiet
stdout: **10:29**
